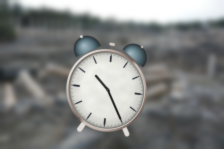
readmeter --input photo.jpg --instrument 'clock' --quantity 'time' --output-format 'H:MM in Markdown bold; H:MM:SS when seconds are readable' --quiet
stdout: **10:25**
